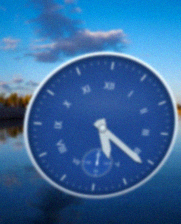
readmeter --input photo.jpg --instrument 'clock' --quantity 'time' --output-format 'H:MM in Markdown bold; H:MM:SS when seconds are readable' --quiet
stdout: **5:21**
